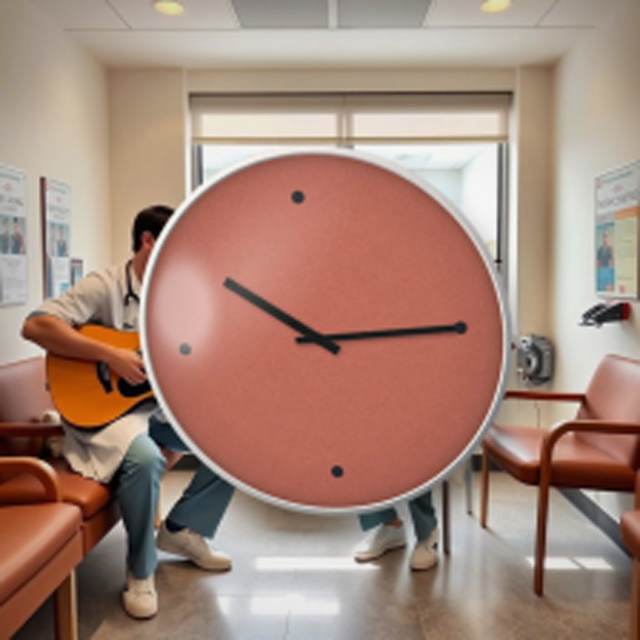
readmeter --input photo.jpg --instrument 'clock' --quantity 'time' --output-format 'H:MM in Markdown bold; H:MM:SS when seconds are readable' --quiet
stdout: **10:15**
